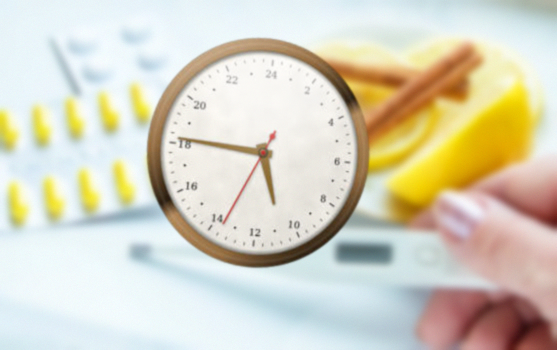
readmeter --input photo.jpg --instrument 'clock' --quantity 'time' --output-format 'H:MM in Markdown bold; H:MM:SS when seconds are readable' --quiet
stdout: **10:45:34**
